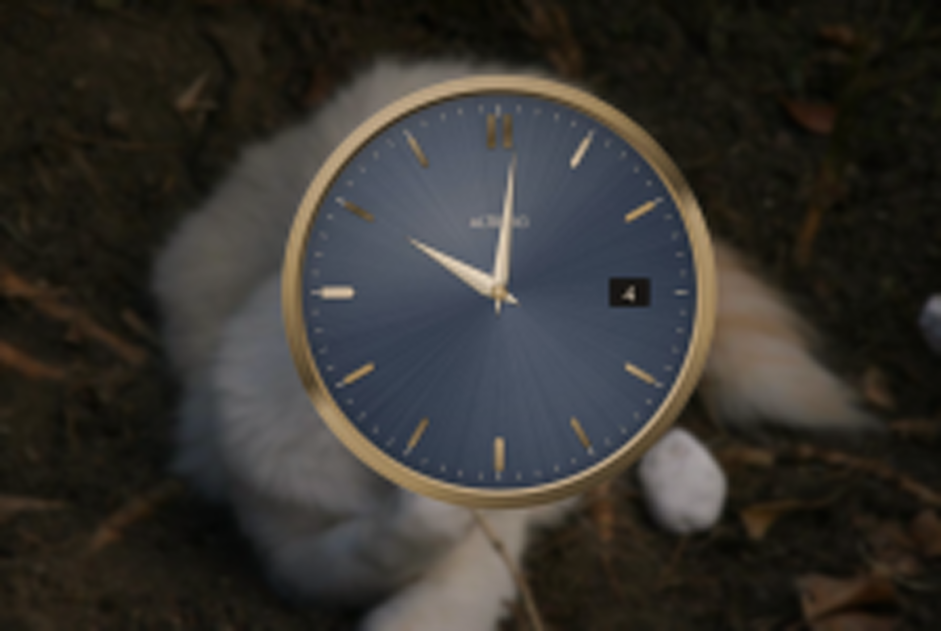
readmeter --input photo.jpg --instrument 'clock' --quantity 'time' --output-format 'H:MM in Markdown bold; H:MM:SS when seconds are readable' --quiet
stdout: **10:01**
